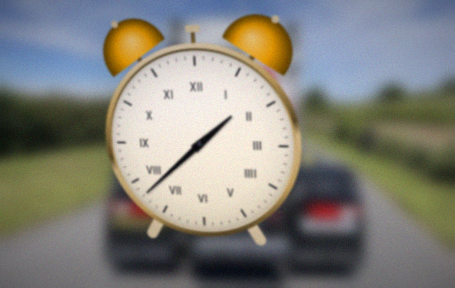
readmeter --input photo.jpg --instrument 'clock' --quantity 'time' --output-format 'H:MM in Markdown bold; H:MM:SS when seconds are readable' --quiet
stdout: **1:38**
